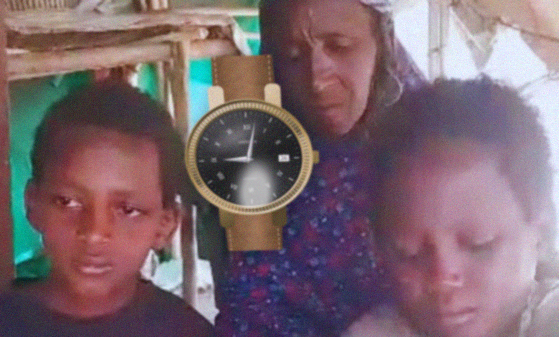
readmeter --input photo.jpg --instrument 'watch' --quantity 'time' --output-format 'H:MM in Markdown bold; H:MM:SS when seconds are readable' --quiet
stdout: **9:02**
